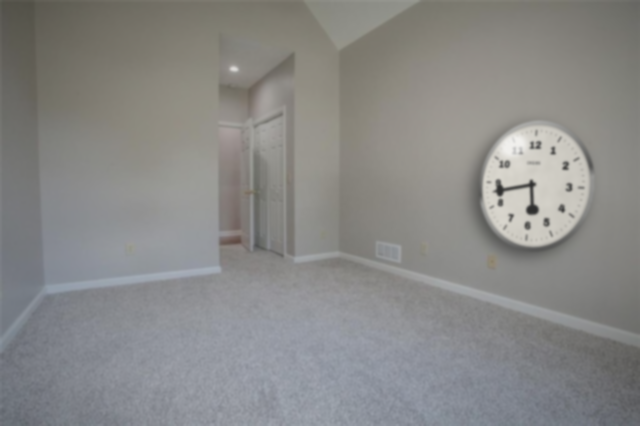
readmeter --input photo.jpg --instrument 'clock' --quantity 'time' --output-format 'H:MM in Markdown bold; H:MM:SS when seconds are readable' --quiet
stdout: **5:43**
